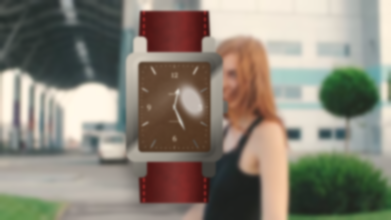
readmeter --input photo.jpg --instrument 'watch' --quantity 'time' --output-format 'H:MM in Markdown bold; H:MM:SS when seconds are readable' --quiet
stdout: **12:26**
